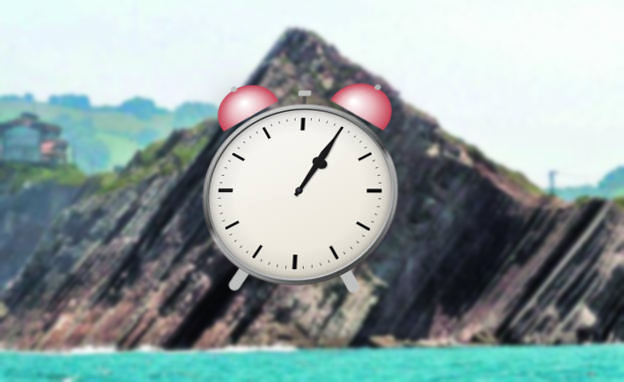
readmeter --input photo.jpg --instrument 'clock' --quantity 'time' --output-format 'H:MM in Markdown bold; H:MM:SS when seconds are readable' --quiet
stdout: **1:05**
